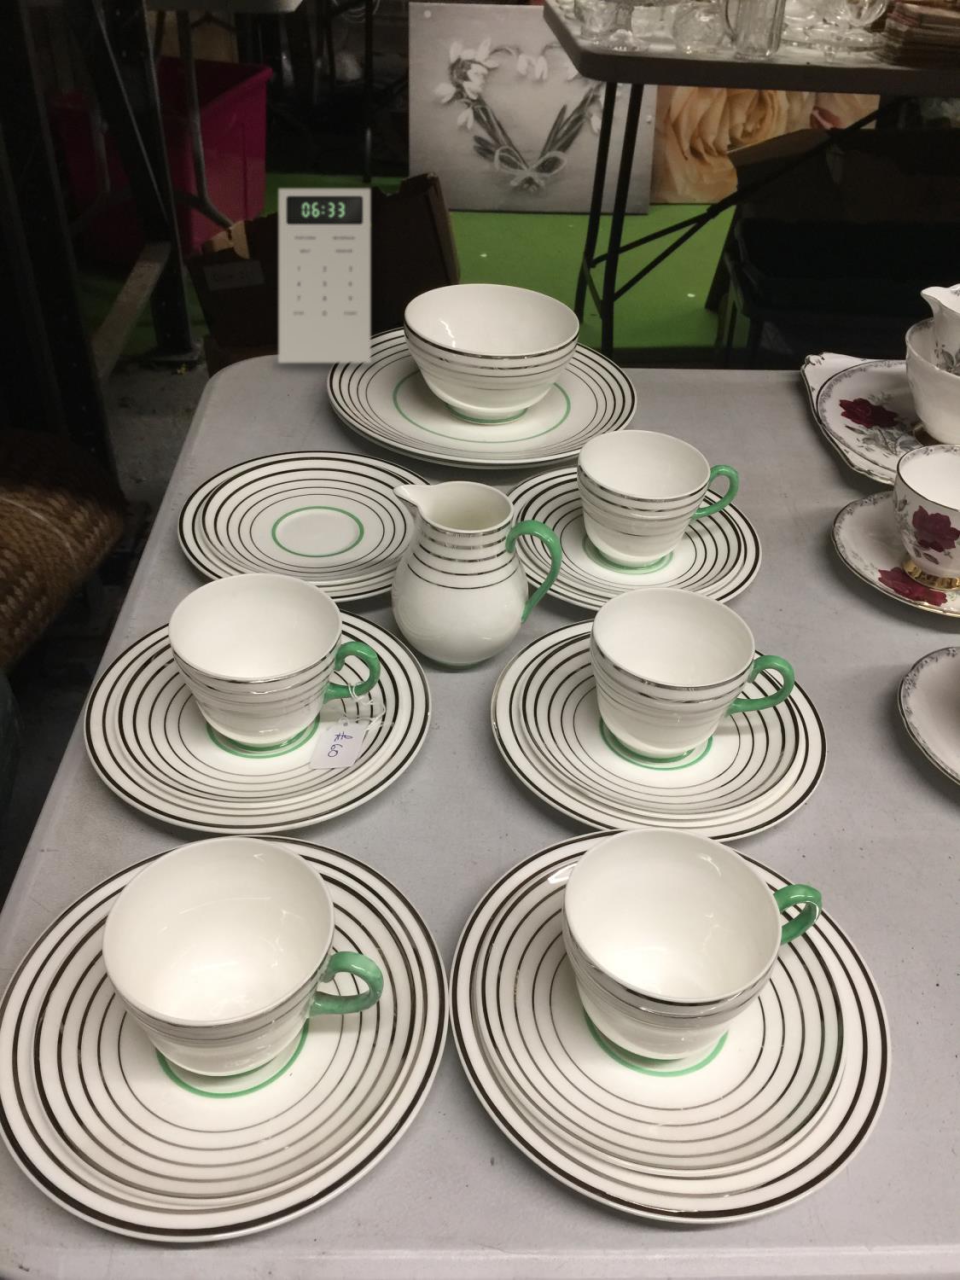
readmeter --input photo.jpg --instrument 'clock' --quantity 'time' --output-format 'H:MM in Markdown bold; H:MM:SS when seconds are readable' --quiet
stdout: **6:33**
